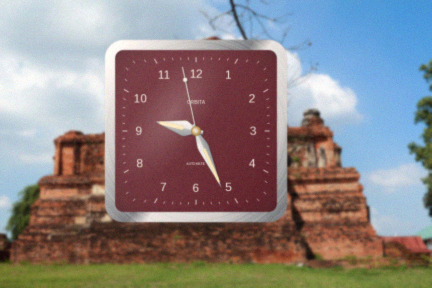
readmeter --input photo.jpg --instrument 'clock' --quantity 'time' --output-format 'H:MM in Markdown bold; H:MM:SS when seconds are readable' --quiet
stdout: **9:25:58**
